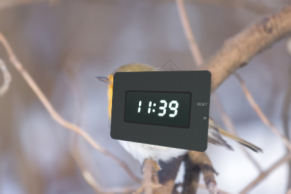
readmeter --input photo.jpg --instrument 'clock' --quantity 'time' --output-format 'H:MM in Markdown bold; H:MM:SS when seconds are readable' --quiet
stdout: **11:39**
